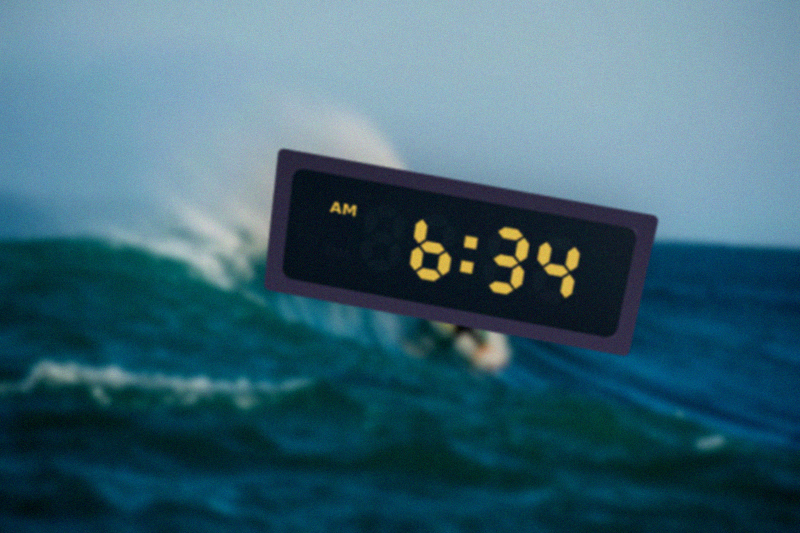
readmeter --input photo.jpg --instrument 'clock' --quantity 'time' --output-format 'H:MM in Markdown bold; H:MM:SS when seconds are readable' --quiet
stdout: **6:34**
